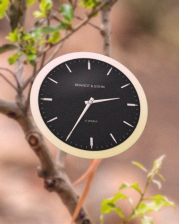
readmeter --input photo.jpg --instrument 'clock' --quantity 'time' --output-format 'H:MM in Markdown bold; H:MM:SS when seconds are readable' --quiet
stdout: **2:35**
